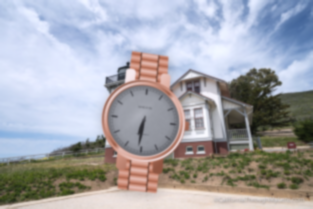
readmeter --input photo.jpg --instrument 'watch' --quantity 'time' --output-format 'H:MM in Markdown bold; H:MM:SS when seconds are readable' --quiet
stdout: **6:31**
